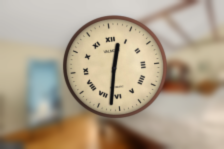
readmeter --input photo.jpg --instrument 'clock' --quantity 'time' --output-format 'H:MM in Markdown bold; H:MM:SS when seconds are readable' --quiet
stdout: **12:32**
